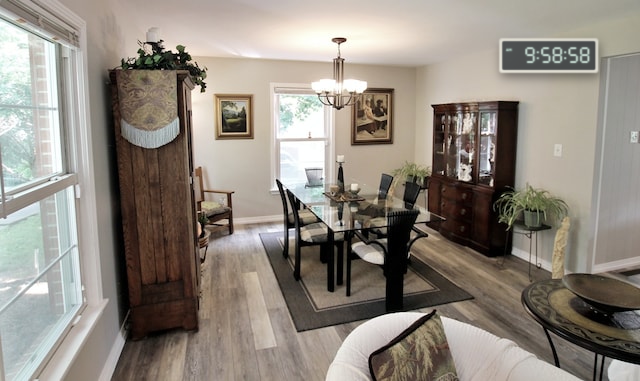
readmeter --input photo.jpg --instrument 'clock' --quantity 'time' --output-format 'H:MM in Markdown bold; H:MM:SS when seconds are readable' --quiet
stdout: **9:58:58**
